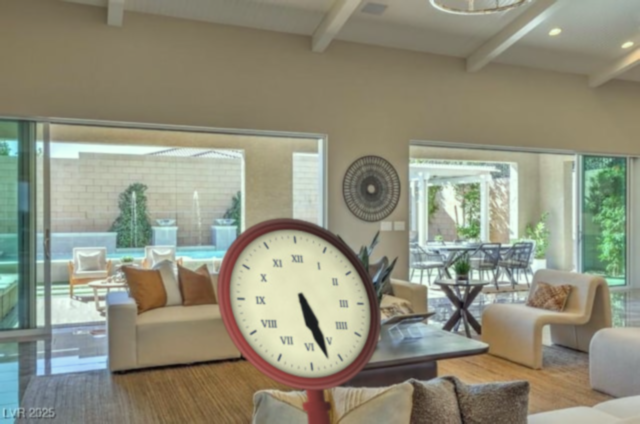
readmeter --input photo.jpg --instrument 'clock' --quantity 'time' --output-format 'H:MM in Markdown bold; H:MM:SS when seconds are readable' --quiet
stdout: **5:27**
